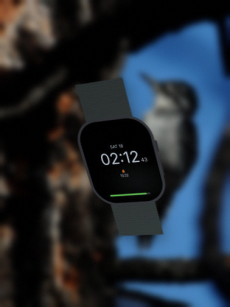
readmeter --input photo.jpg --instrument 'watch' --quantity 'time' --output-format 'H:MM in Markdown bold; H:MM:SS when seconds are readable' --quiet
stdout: **2:12**
